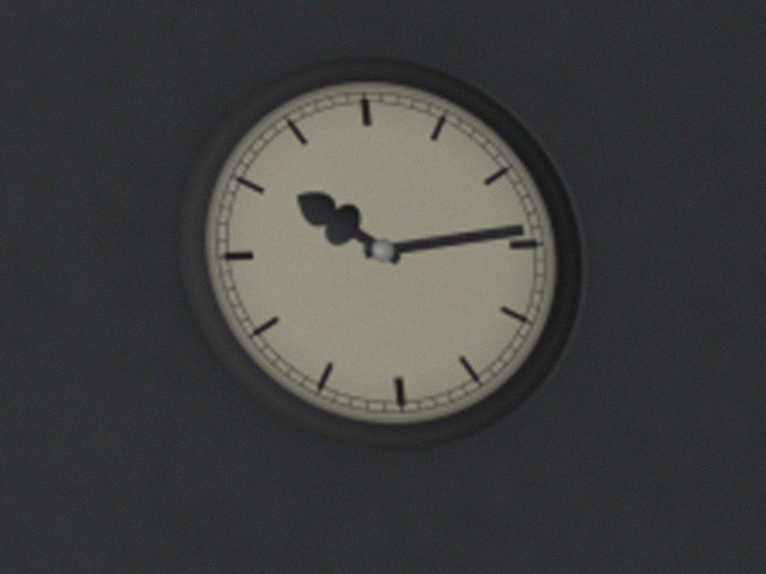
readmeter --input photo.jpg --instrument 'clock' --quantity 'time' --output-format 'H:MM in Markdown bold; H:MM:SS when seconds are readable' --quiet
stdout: **10:14**
